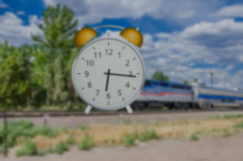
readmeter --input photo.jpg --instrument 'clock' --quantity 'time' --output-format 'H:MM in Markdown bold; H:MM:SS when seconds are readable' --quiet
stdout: **6:16**
